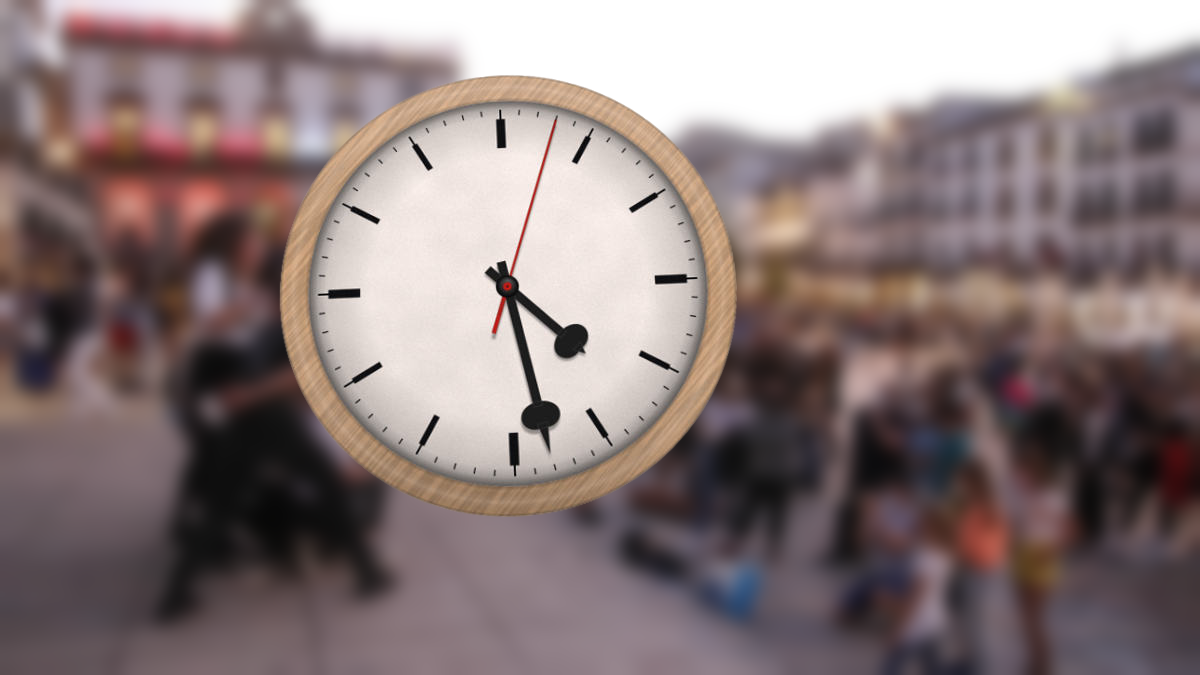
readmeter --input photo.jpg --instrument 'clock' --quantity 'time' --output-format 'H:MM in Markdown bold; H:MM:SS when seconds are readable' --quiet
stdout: **4:28:03**
